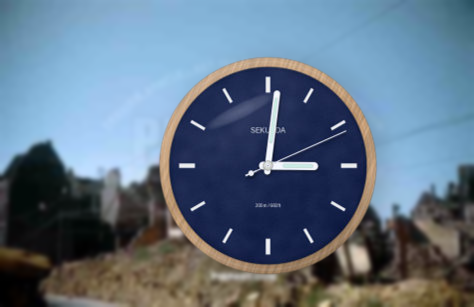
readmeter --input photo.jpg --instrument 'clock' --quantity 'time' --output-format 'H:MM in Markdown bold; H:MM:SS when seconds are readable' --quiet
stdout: **3:01:11**
